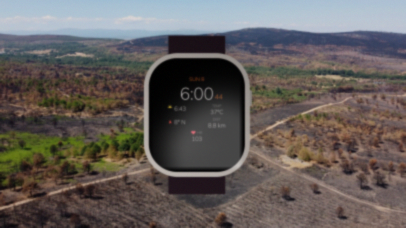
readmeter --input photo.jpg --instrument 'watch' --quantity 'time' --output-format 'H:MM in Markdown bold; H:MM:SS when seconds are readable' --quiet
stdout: **6:00**
